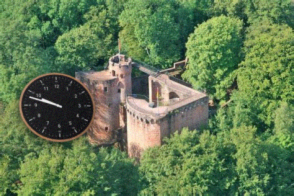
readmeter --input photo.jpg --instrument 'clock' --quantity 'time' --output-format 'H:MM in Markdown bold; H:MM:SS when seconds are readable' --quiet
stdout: **9:48**
